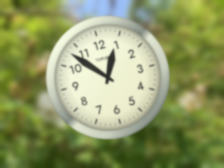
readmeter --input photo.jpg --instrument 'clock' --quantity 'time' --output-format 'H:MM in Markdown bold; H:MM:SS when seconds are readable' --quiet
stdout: **12:53**
